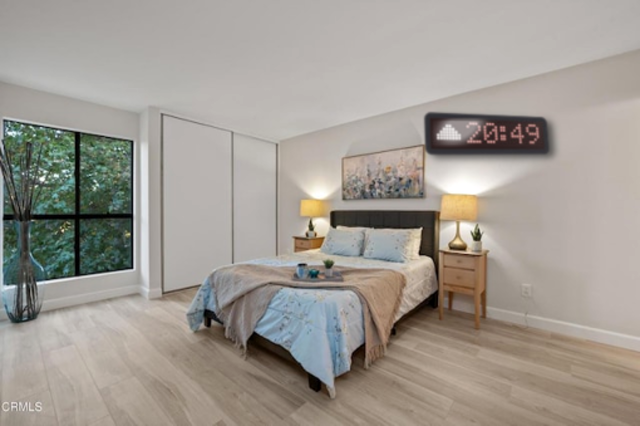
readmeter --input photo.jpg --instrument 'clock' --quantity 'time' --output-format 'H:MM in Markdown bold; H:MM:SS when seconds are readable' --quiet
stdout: **20:49**
